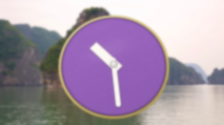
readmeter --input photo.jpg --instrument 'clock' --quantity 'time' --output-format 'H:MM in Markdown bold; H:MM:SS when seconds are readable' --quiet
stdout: **10:29**
